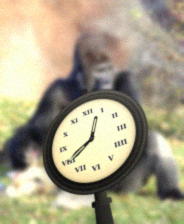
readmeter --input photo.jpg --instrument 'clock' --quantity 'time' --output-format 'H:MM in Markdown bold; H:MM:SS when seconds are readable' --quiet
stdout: **12:40**
